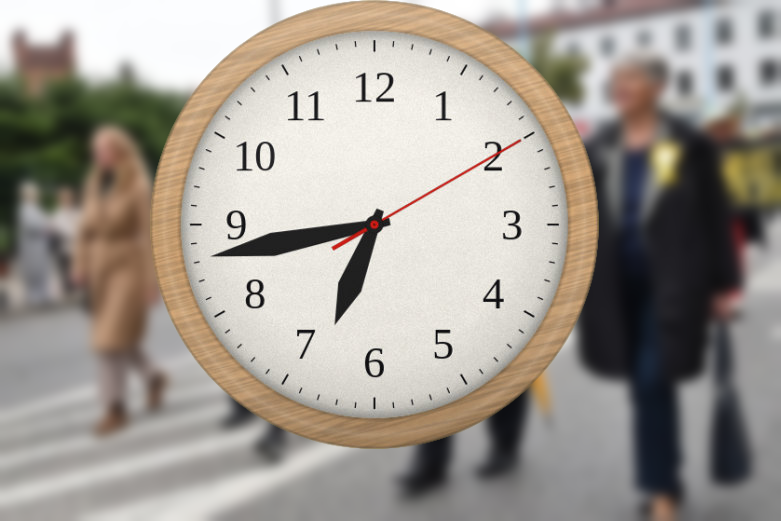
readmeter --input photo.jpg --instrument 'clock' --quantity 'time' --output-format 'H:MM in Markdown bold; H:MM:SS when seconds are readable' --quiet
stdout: **6:43:10**
